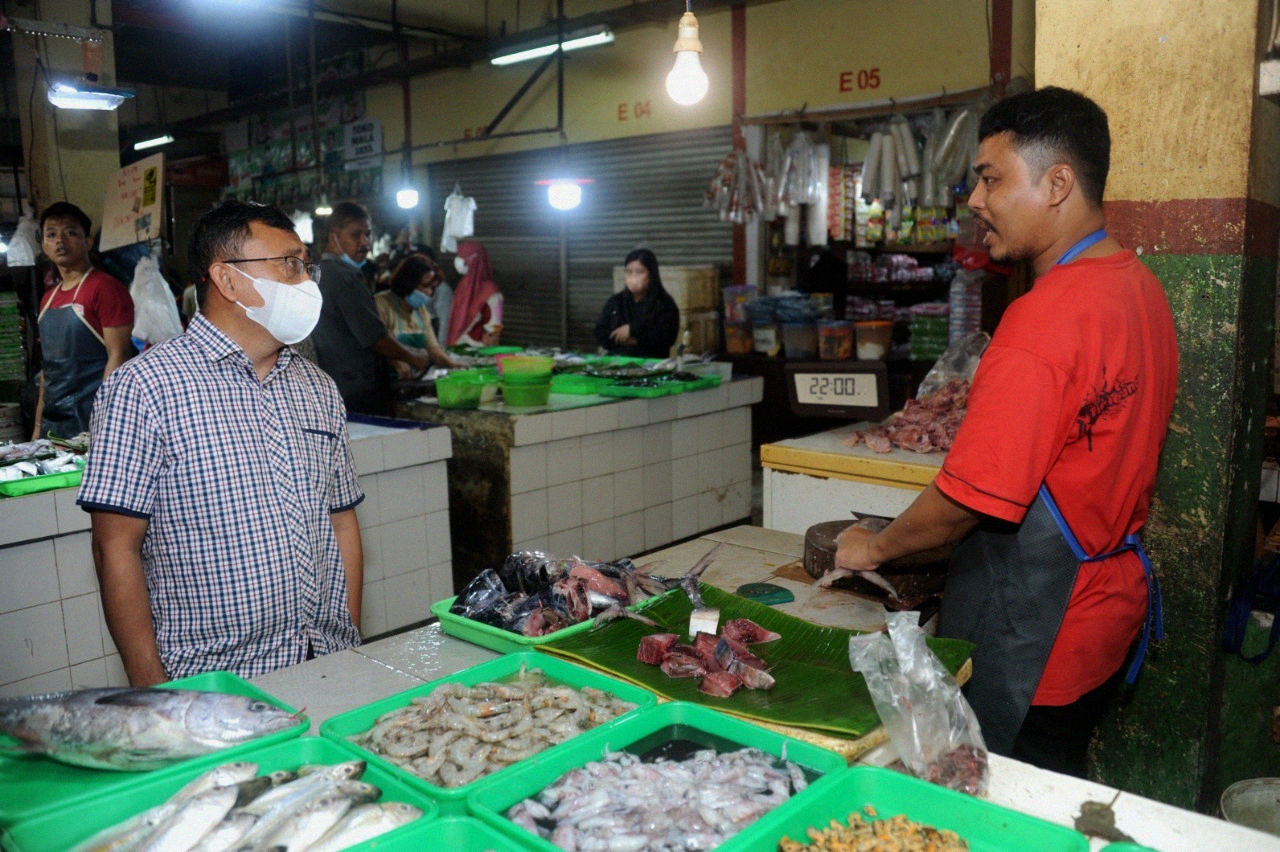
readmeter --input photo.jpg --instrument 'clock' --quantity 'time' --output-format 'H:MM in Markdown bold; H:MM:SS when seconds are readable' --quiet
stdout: **22:00**
